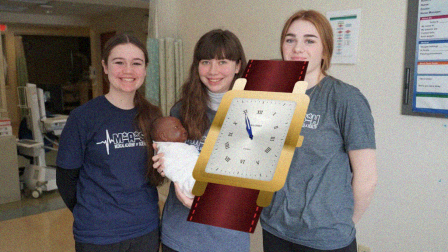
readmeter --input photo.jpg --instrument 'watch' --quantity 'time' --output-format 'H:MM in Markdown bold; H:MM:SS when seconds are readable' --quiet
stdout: **10:55**
